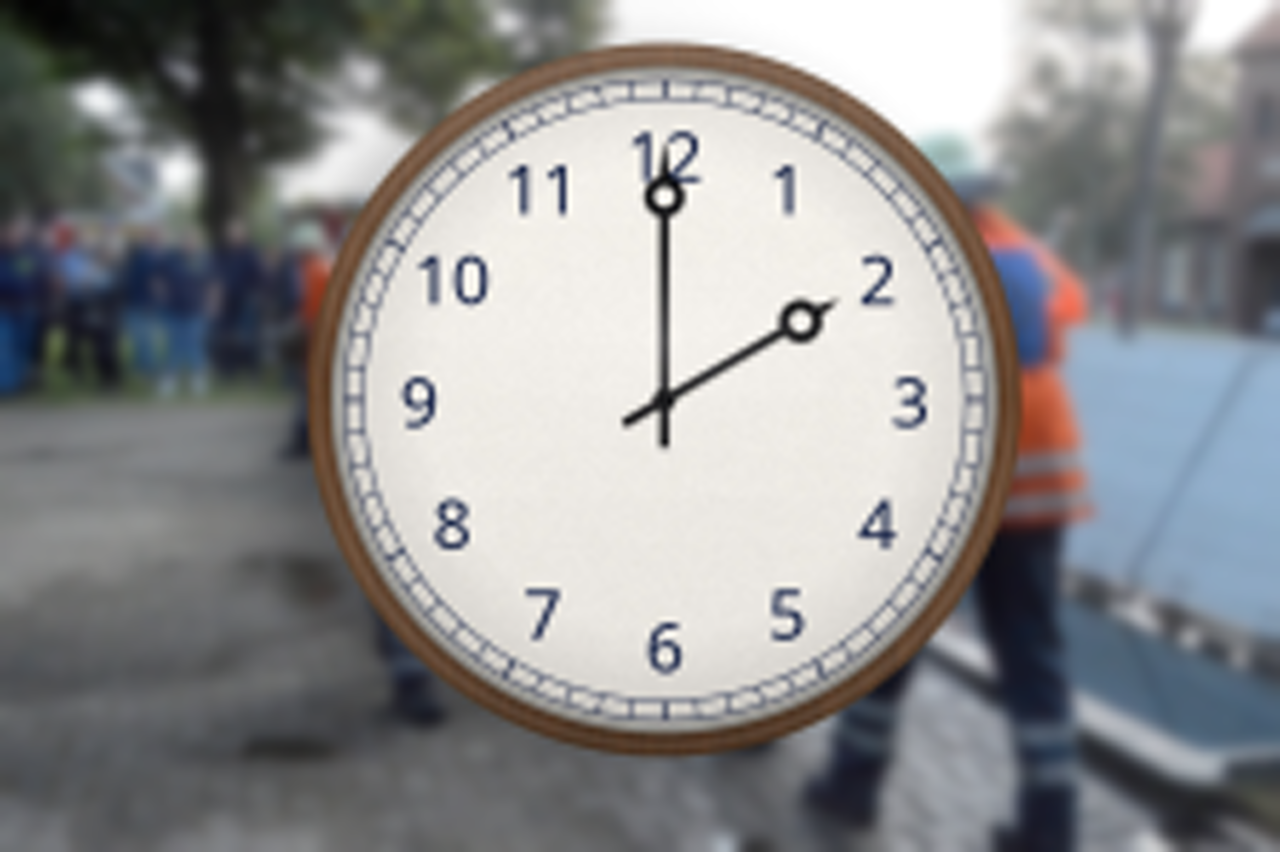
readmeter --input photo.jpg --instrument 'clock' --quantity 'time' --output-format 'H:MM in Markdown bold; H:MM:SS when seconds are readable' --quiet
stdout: **2:00**
